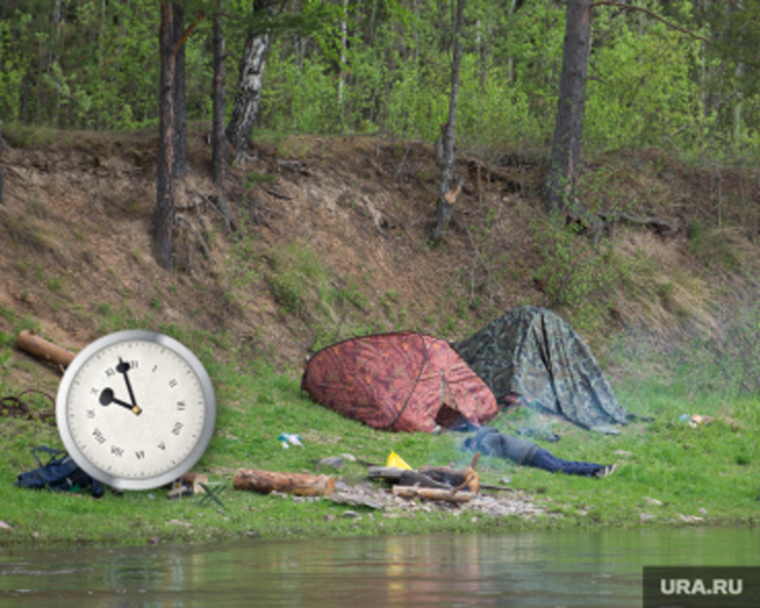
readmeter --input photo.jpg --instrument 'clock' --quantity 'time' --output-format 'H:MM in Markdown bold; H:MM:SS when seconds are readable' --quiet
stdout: **9:58**
